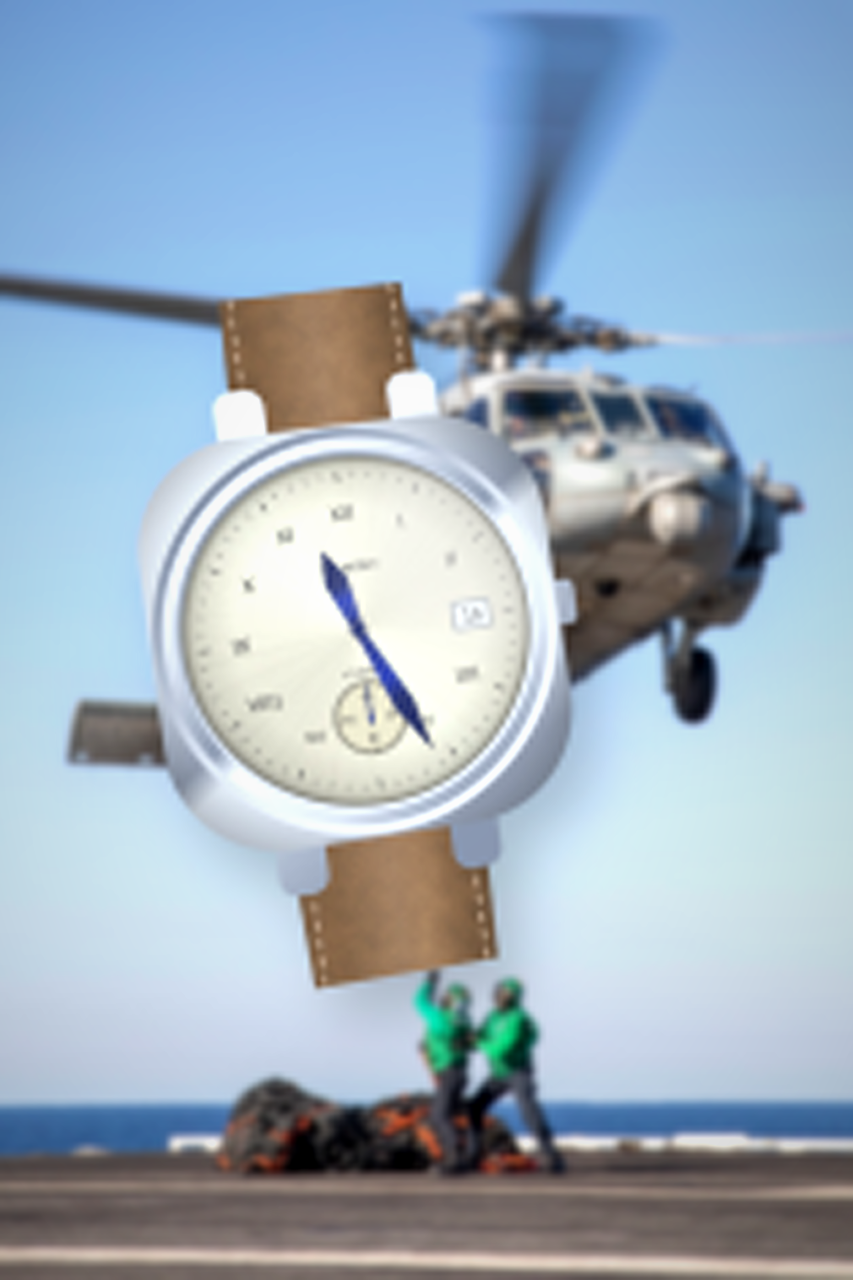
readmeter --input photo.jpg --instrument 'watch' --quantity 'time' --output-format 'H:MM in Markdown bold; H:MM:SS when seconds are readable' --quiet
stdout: **11:26**
